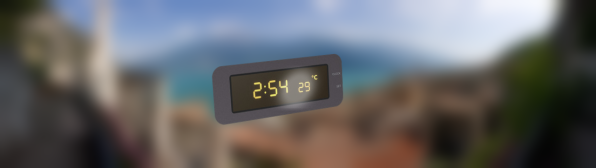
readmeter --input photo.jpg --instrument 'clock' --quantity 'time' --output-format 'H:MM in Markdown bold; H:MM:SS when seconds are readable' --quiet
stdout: **2:54**
